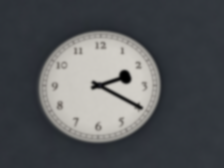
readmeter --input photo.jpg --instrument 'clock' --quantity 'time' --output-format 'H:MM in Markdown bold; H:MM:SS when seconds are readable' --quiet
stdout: **2:20**
